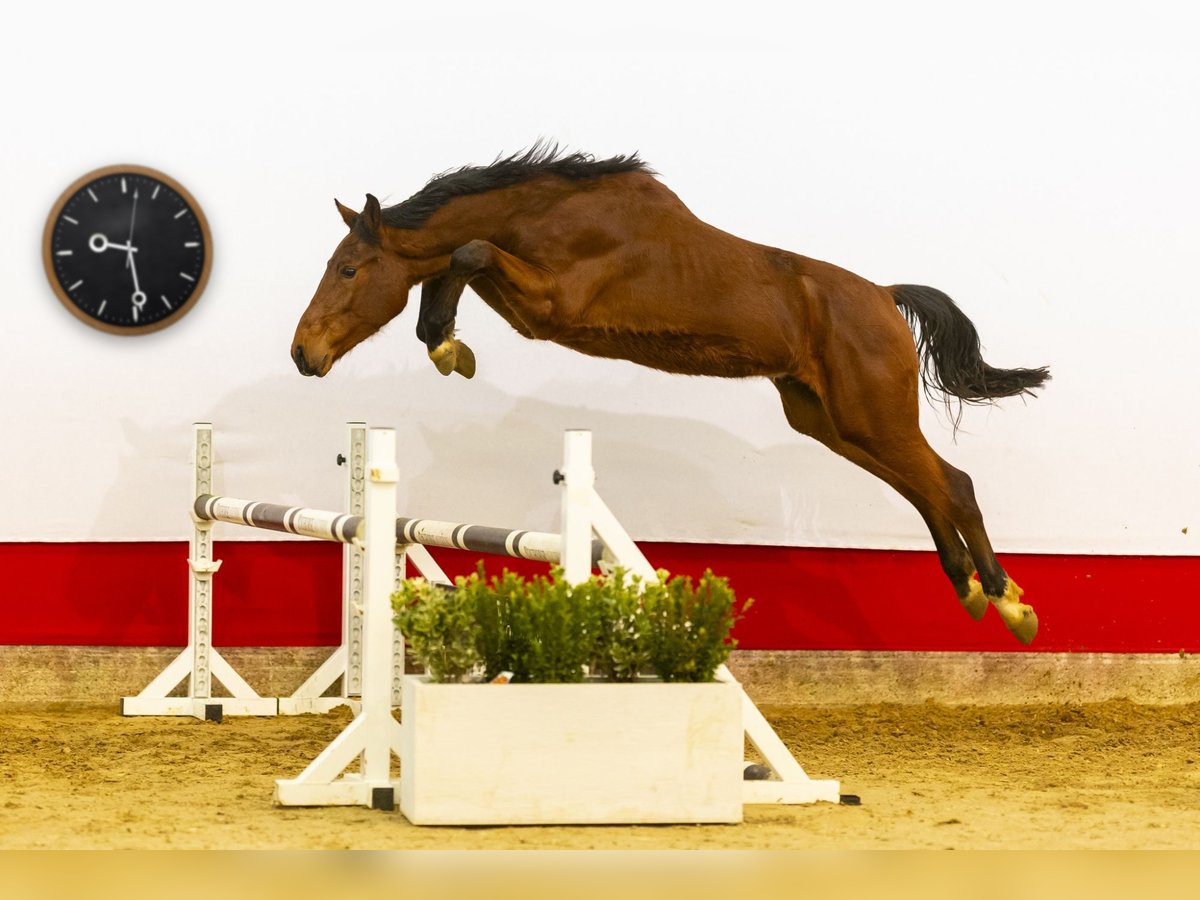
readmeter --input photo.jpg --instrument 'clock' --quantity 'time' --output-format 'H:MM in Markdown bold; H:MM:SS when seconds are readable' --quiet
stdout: **9:29:02**
